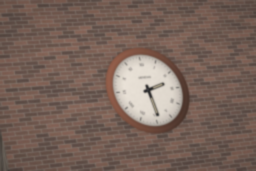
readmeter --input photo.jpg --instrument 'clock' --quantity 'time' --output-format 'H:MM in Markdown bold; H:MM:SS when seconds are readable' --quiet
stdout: **2:29**
